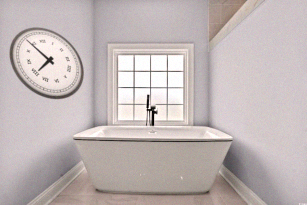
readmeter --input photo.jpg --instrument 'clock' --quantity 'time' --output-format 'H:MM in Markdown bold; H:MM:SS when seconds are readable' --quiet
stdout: **7:54**
